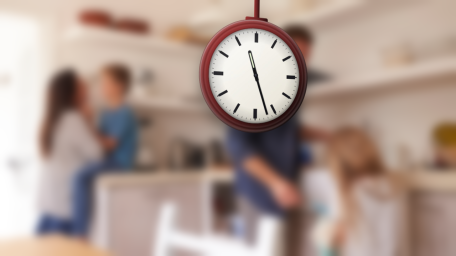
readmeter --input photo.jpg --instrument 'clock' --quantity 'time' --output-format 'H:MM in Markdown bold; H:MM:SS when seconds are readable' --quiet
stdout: **11:27**
